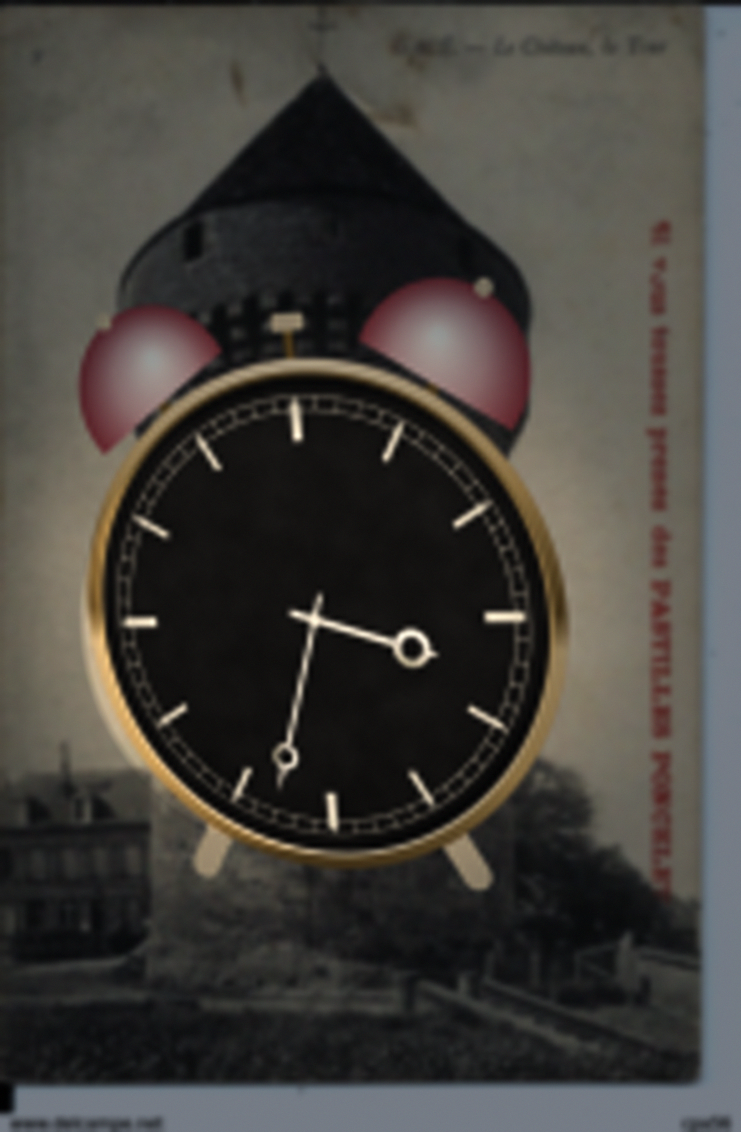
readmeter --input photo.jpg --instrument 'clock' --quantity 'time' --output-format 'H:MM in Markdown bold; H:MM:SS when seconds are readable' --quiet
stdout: **3:33**
